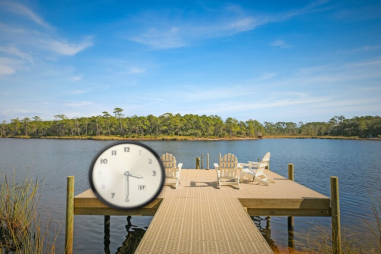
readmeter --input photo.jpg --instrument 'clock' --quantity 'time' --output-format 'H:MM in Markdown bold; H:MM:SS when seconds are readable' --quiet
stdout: **3:30**
